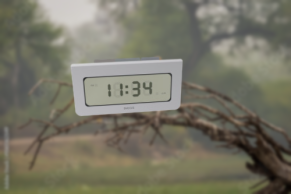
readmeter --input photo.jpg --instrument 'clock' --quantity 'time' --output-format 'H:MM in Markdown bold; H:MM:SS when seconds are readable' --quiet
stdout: **11:34**
